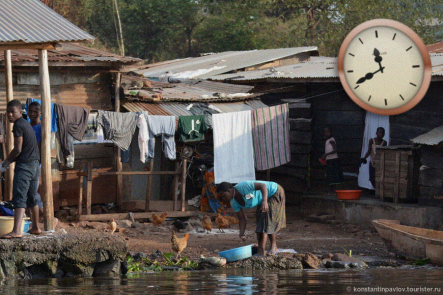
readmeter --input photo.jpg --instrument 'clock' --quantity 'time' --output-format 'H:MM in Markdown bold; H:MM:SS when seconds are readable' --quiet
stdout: **11:41**
